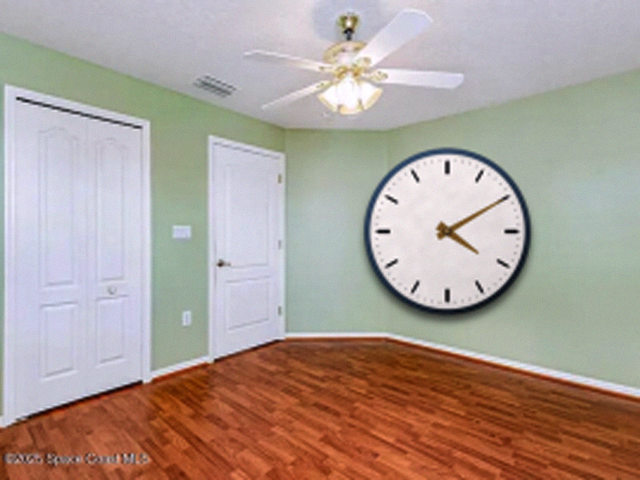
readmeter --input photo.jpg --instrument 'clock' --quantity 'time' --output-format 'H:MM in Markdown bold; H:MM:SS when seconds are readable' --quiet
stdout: **4:10**
